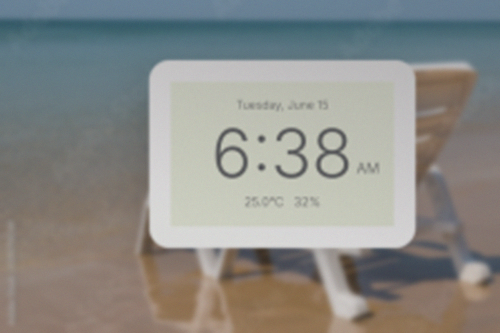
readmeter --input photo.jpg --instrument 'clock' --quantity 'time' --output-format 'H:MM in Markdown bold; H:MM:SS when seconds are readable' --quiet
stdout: **6:38**
